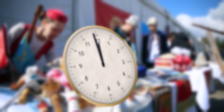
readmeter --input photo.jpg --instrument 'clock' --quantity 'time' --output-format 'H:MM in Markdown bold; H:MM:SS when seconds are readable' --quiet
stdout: **11:59**
